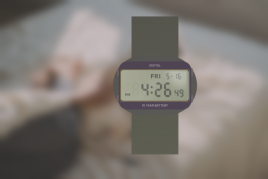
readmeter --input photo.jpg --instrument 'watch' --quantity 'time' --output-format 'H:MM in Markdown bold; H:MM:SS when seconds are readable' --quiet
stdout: **4:26:49**
